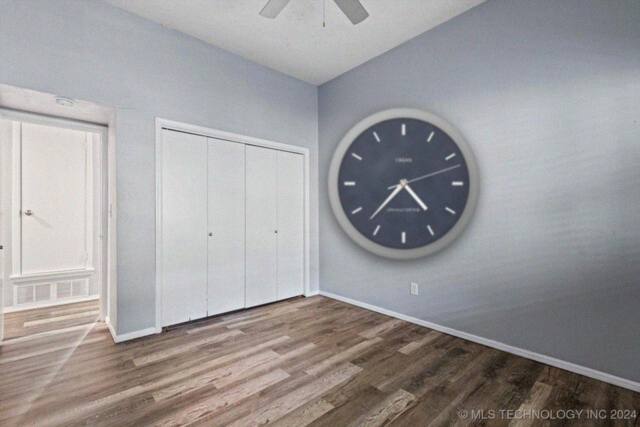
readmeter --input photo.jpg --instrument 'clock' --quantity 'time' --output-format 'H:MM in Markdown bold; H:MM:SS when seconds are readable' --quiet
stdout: **4:37:12**
